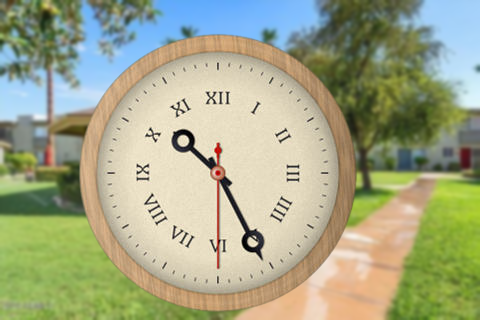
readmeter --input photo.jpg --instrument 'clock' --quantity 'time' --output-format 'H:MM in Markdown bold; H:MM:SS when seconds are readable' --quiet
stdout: **10:25:30**
